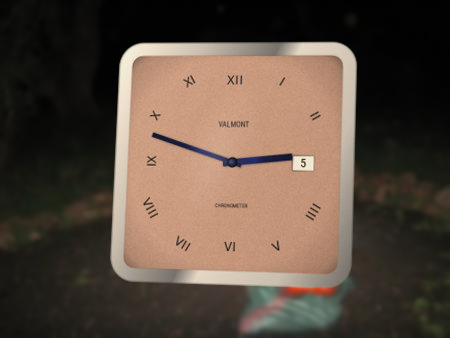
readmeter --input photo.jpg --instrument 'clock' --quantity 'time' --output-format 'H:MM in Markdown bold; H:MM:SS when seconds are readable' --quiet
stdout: **2:48**
